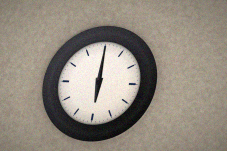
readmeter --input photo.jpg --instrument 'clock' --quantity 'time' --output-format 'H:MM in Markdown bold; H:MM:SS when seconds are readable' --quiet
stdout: **6:00**
